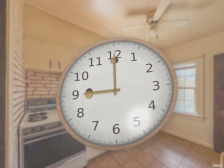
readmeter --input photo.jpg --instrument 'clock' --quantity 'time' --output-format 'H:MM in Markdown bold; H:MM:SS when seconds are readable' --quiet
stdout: **9:00**
